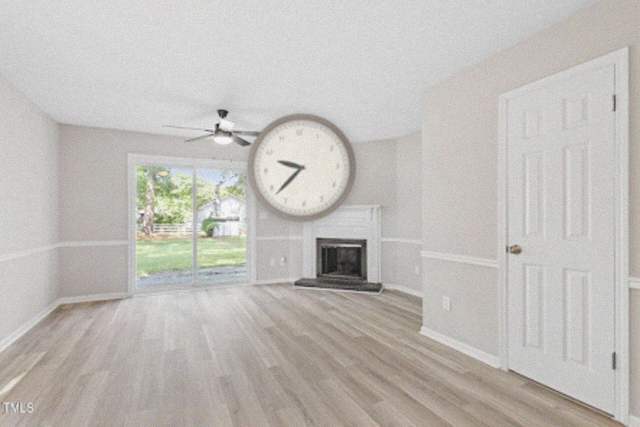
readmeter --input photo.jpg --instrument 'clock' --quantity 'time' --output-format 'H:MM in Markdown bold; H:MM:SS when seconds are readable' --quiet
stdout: **9:38**
